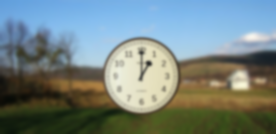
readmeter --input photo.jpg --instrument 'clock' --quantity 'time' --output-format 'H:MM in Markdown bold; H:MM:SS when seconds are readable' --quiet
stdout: **1:00**
